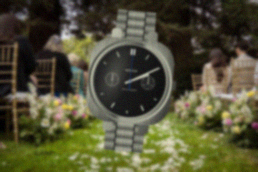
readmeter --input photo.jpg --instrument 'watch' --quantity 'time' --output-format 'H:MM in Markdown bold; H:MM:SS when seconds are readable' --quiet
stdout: **2:10**
